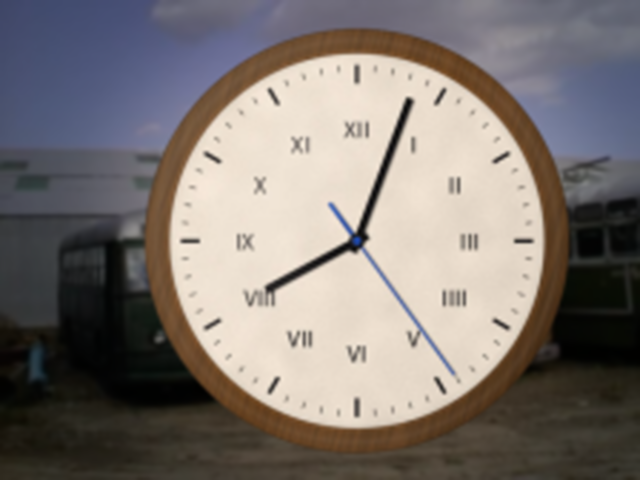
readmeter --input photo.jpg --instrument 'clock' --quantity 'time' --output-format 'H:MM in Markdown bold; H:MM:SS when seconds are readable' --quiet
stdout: **8:03:24**
